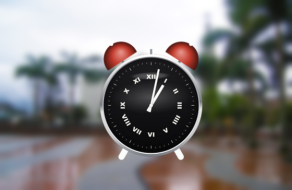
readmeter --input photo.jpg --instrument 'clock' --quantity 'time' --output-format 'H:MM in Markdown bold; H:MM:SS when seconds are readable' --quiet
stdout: **1:02**
